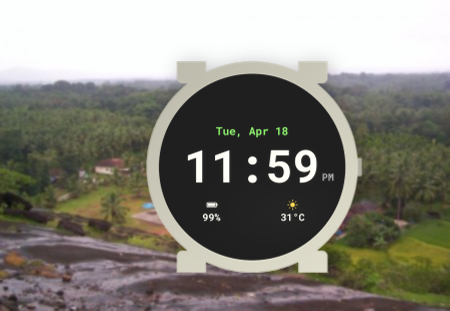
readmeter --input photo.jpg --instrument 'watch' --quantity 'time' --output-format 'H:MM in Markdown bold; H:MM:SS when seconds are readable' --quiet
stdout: **11:59**
